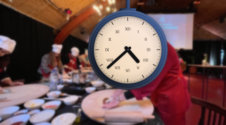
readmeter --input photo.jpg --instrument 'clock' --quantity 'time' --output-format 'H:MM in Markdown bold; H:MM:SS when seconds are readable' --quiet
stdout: **4:38**
